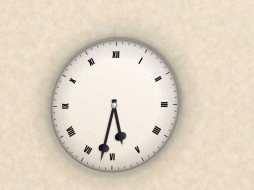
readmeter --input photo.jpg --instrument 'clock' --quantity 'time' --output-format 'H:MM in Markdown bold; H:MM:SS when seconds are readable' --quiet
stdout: **5:32**
